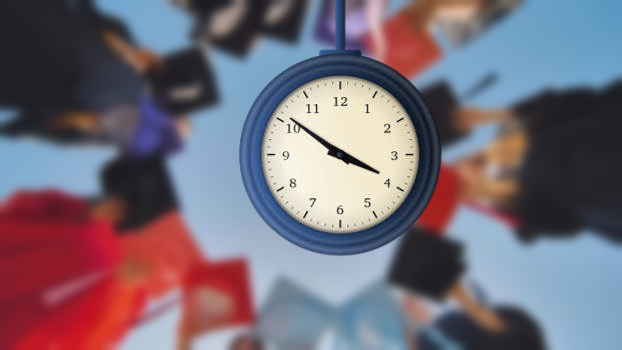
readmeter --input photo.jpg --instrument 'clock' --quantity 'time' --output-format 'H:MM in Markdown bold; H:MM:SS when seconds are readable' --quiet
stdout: **3:51**
